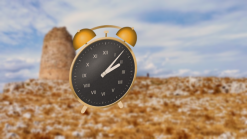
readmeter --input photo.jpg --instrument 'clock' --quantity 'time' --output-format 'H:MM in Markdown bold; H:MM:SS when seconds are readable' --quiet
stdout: **2:07**
